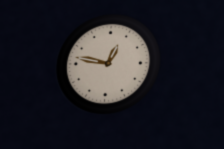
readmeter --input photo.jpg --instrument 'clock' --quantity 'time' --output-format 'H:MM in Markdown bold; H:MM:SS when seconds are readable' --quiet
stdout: **12:47**
